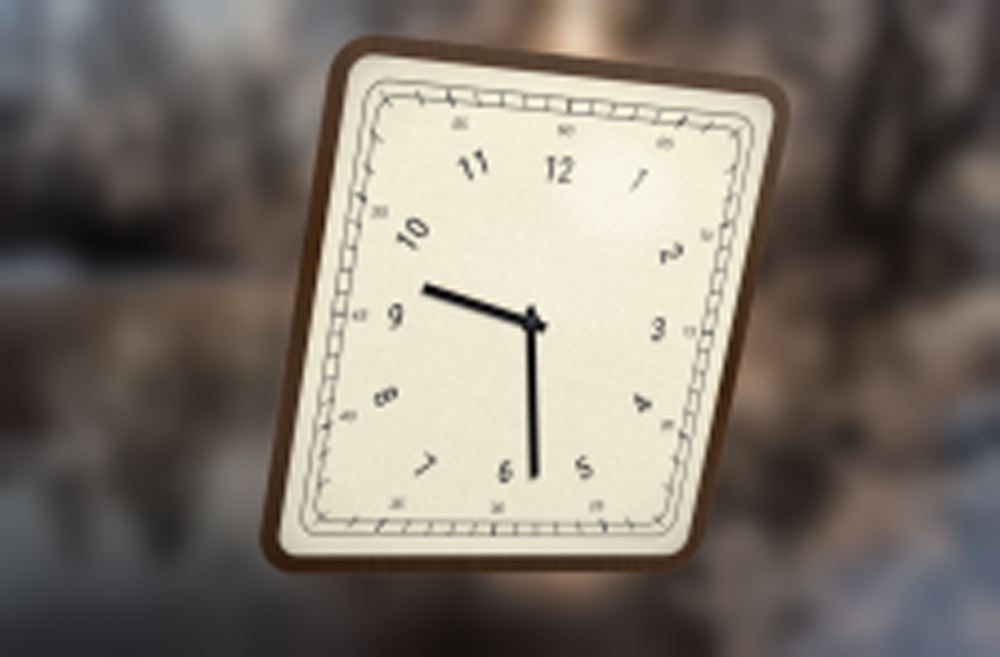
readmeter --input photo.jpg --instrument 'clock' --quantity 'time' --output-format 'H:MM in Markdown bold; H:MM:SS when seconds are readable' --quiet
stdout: **9:28**
